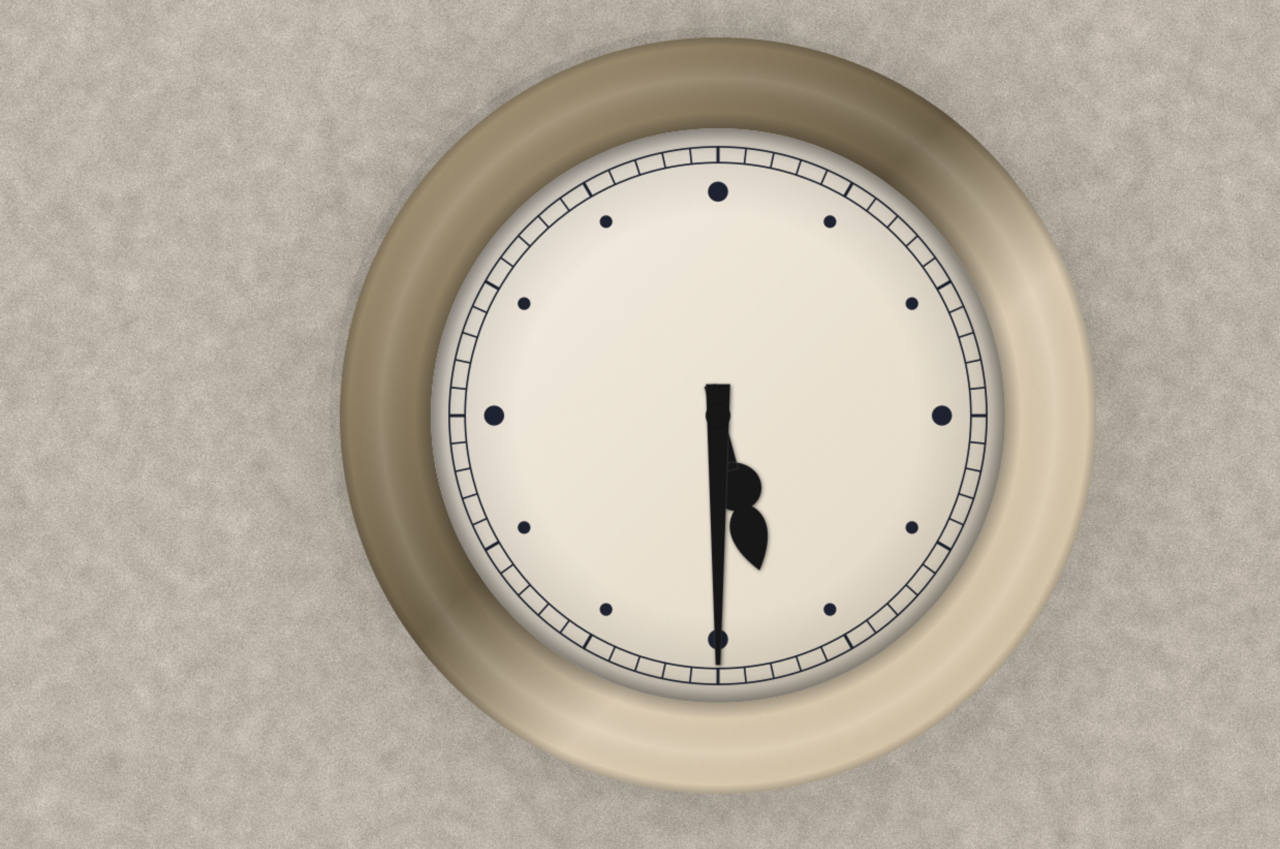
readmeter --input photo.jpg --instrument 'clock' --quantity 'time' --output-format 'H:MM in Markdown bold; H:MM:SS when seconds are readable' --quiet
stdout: **5:30**
